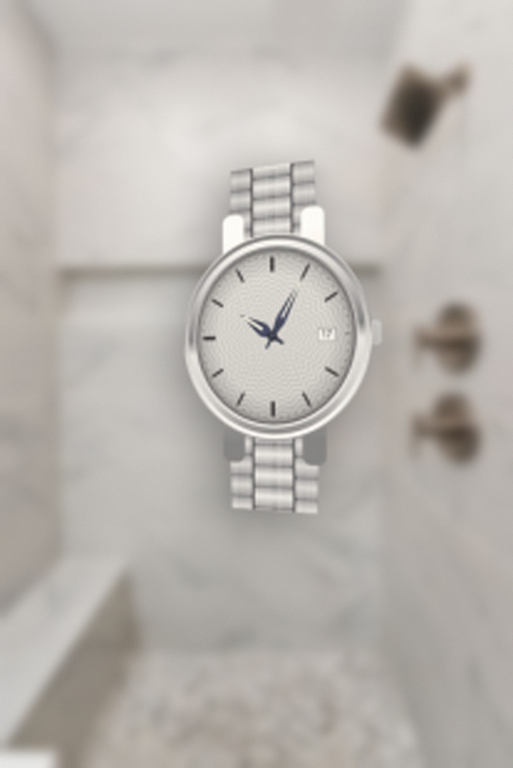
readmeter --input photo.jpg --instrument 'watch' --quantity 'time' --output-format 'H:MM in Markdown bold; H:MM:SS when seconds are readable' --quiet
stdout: **10:05**
